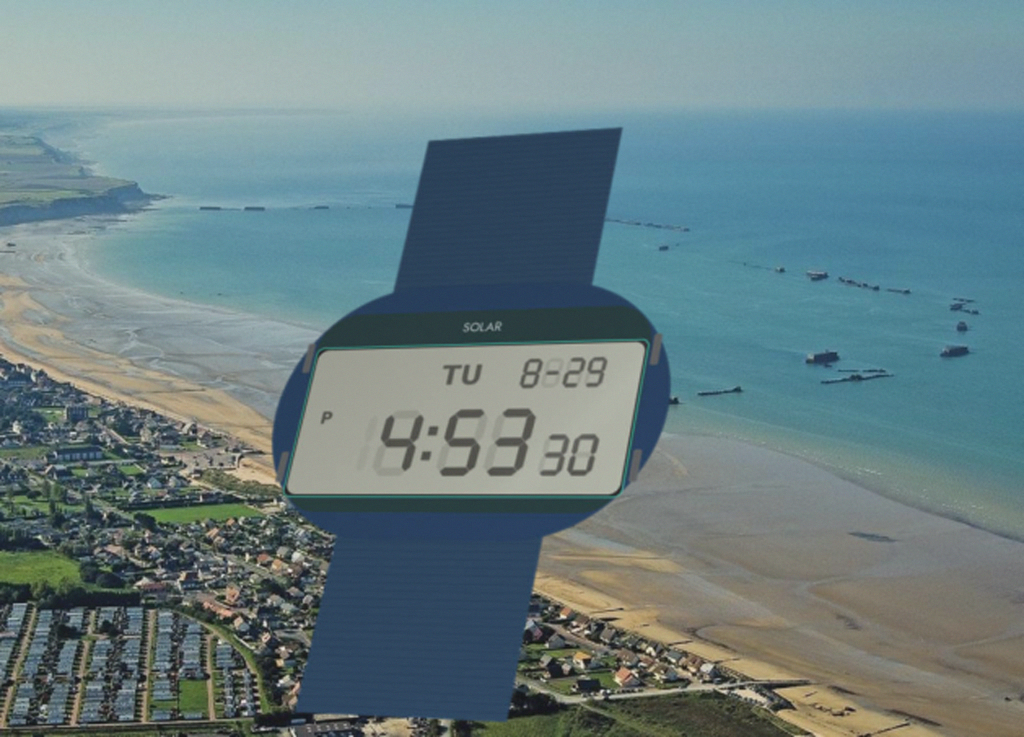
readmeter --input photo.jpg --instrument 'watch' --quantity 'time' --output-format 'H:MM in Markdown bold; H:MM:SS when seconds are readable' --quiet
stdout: **4:53:30**
